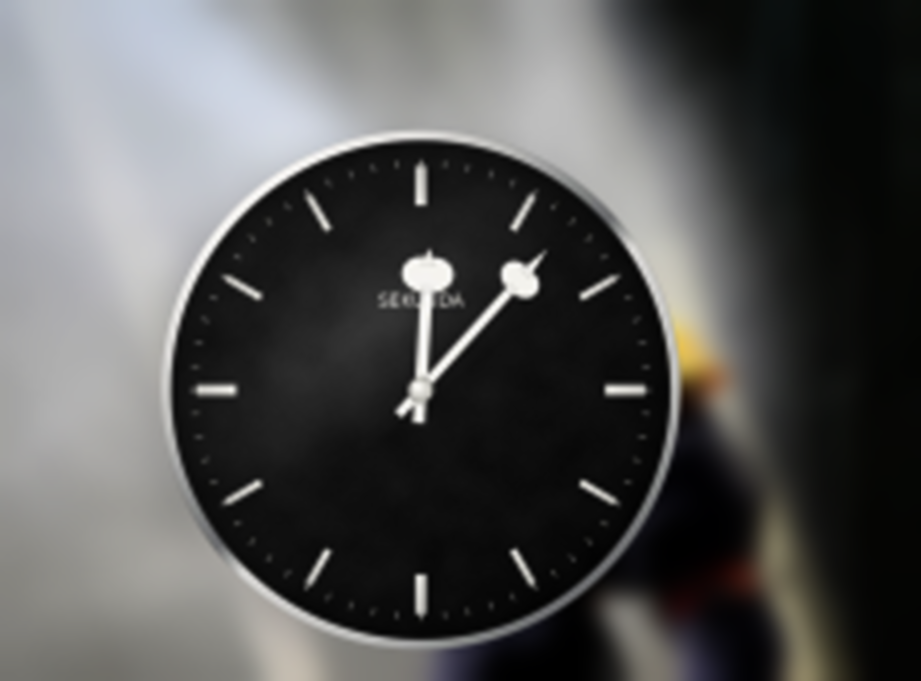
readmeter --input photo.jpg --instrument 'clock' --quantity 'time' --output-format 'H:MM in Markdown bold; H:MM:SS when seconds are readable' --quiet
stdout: **12:07**
